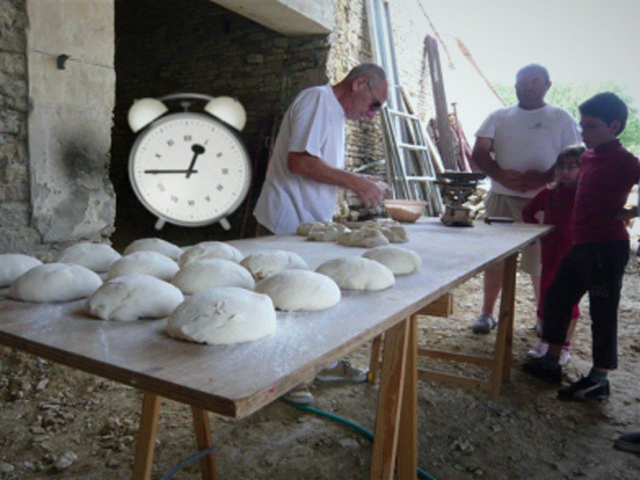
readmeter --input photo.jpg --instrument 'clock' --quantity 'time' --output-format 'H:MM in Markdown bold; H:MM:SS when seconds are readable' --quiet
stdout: **12:45**
